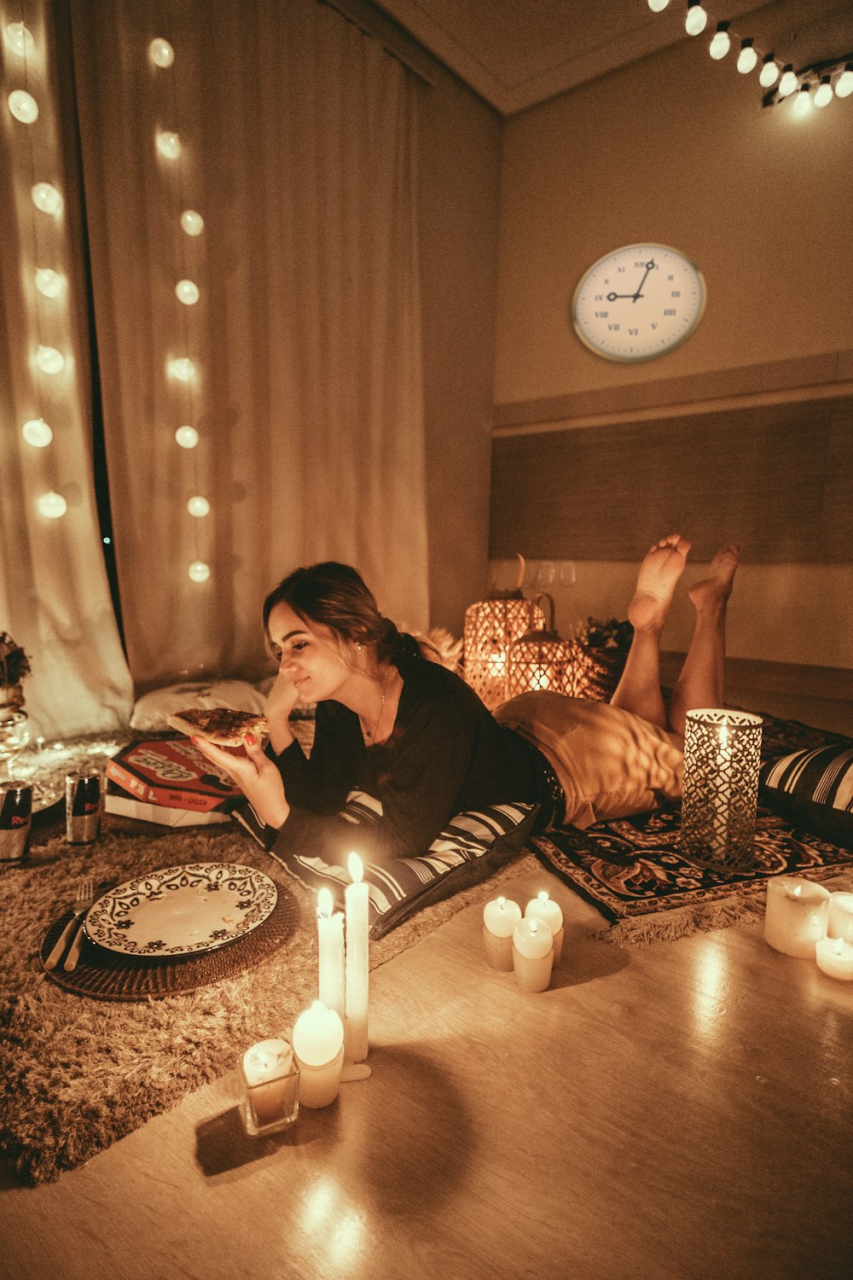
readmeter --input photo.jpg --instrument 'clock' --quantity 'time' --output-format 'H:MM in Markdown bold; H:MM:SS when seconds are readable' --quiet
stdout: **9:03**
